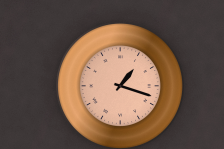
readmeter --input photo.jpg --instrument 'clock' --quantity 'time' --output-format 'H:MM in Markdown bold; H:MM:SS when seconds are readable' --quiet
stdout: **1:18**
